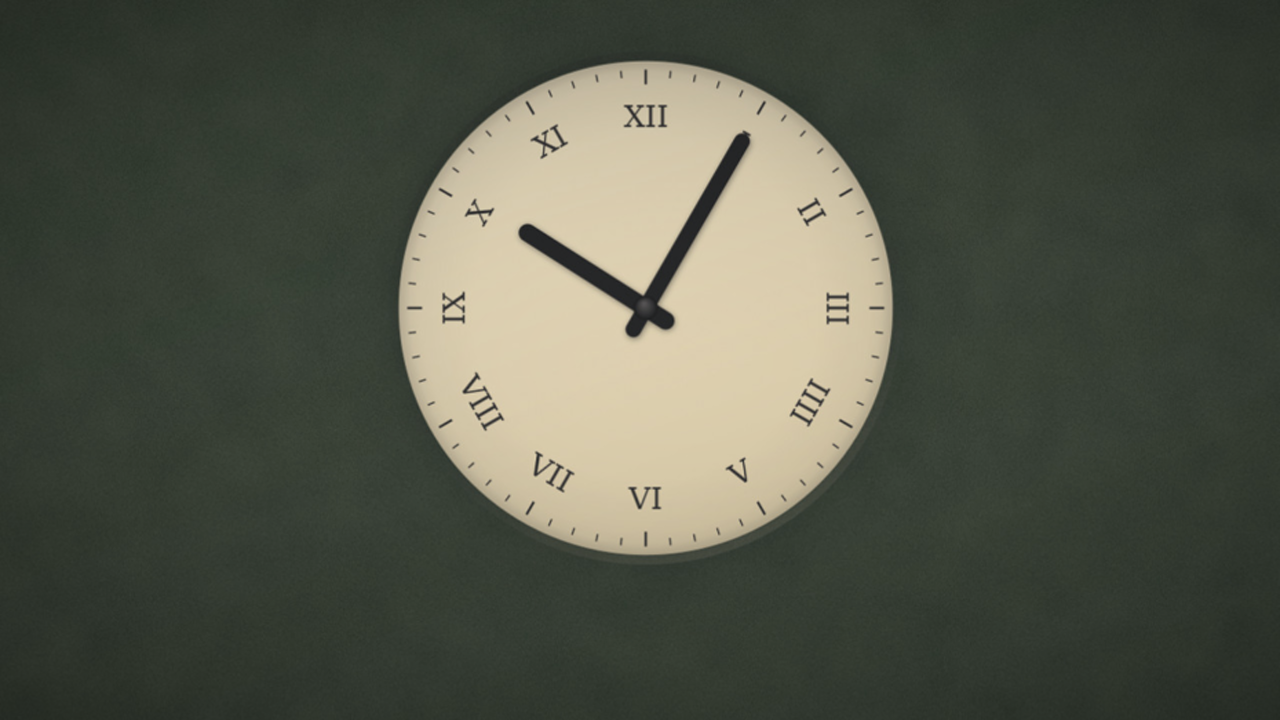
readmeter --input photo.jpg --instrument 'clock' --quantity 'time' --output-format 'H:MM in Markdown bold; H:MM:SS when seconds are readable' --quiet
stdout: **10:05**
